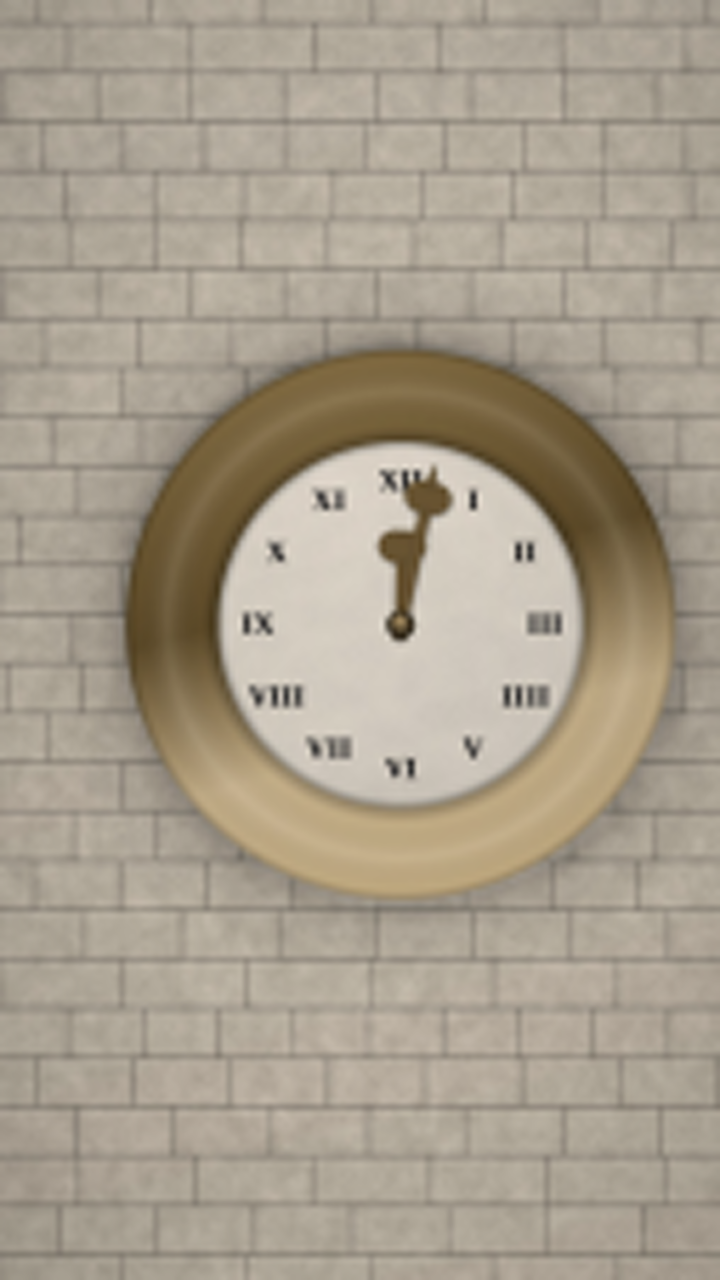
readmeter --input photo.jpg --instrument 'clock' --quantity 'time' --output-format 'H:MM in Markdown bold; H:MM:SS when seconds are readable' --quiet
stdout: **12:02**
